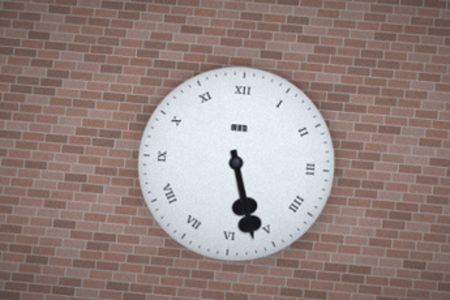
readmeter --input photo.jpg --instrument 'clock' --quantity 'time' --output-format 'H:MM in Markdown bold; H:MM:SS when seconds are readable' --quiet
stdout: **5:27**
